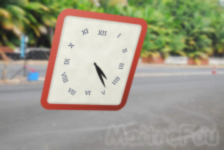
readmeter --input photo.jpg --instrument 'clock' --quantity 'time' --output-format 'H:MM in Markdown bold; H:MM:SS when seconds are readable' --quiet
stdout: **4:24**
